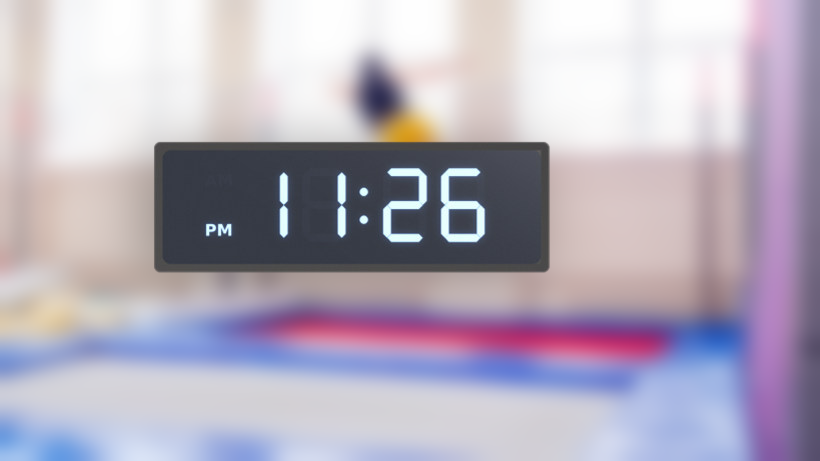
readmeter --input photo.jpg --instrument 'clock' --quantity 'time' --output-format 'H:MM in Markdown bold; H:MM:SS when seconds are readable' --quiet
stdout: **11:26**
